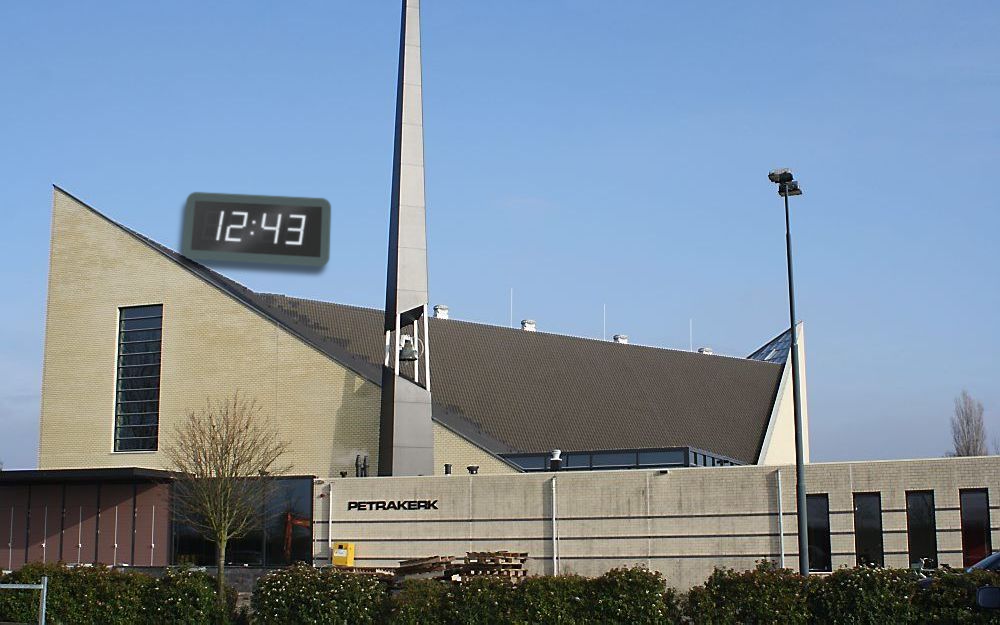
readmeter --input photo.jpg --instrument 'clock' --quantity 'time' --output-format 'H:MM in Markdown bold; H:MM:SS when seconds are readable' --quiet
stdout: **12:43**
